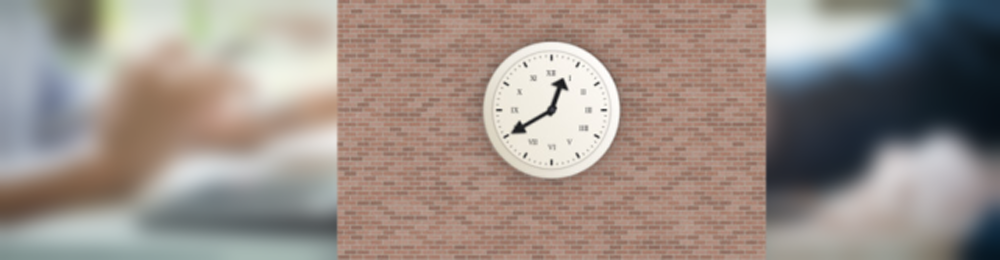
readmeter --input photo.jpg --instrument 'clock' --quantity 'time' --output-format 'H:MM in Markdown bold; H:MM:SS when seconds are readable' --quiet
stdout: **12:40**
